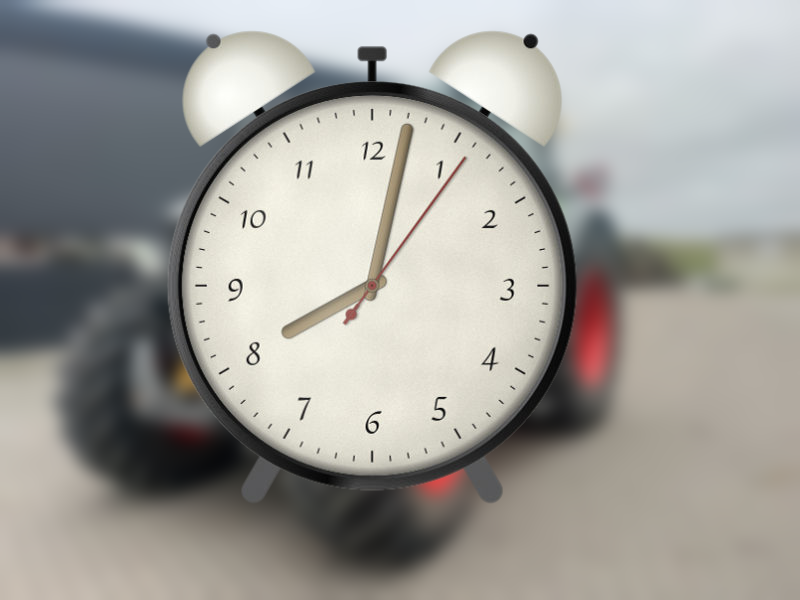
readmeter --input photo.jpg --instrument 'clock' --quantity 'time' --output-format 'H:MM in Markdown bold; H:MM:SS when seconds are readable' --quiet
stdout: **8:02:06**
